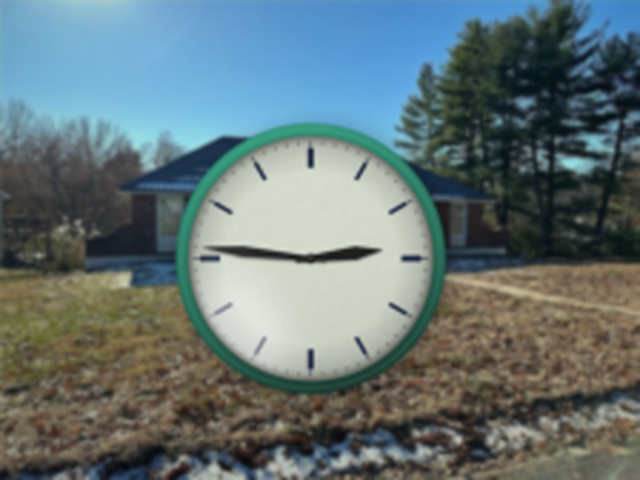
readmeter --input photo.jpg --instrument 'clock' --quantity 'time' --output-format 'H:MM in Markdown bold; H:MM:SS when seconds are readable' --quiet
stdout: **2:46**
